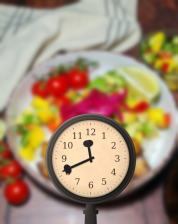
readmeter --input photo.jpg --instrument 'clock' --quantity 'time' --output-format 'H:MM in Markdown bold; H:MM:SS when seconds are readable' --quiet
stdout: **11:41**
